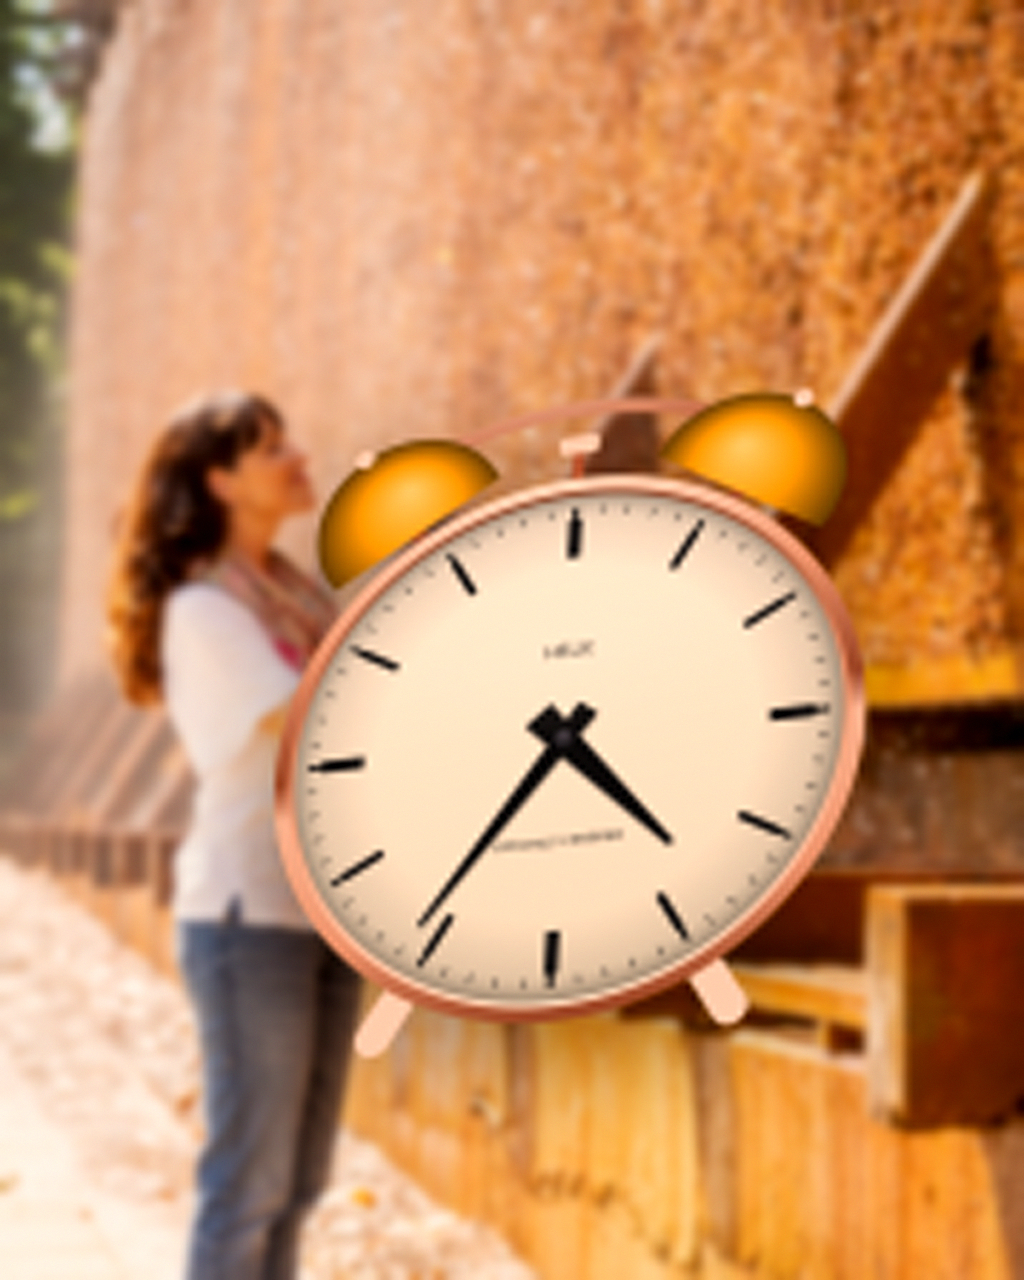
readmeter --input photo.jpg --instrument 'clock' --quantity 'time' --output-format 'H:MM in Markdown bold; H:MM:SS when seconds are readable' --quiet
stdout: **4:36**
